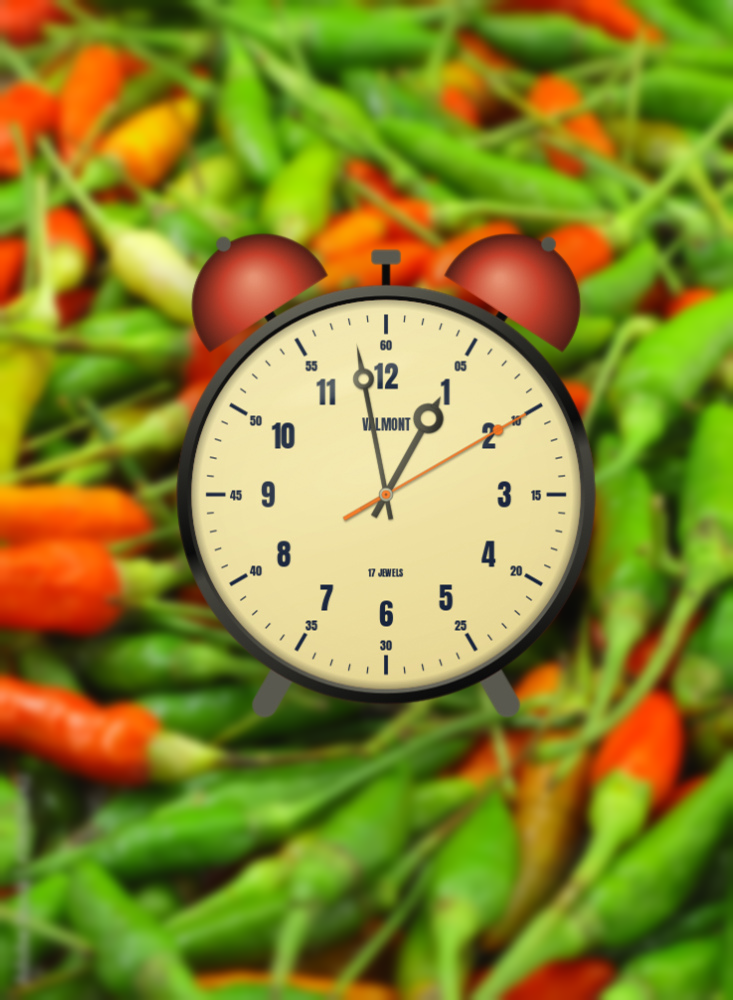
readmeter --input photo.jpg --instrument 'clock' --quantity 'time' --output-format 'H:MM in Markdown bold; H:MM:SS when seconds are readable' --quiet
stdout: **12:58:10**
